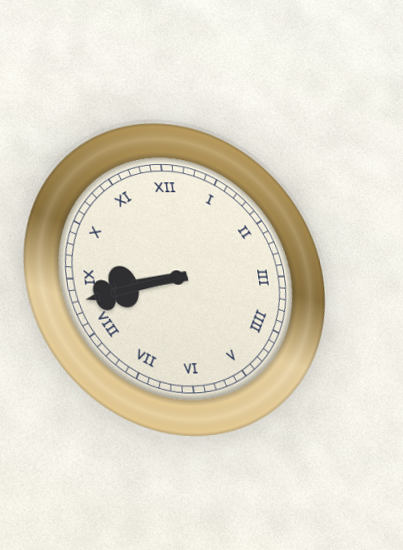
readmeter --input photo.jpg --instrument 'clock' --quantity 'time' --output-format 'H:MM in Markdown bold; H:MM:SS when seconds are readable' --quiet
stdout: **8:43**
